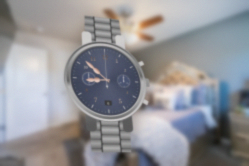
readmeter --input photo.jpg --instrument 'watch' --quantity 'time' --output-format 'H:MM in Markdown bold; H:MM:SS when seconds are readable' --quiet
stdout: **8:52**
